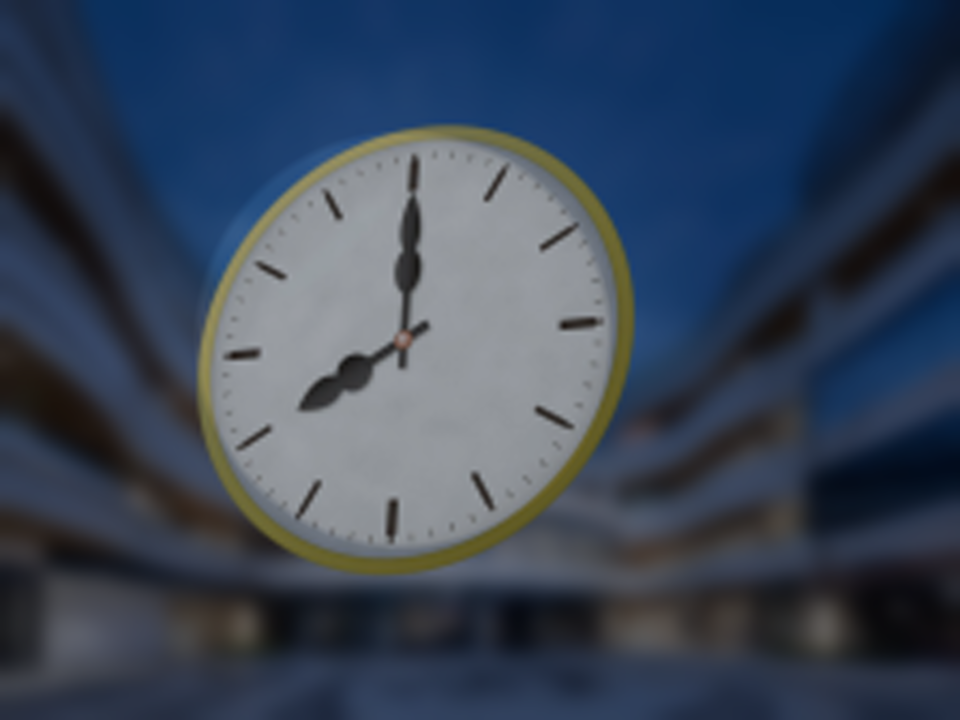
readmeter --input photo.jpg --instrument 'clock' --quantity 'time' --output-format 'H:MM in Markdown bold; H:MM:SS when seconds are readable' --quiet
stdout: **8:00**
